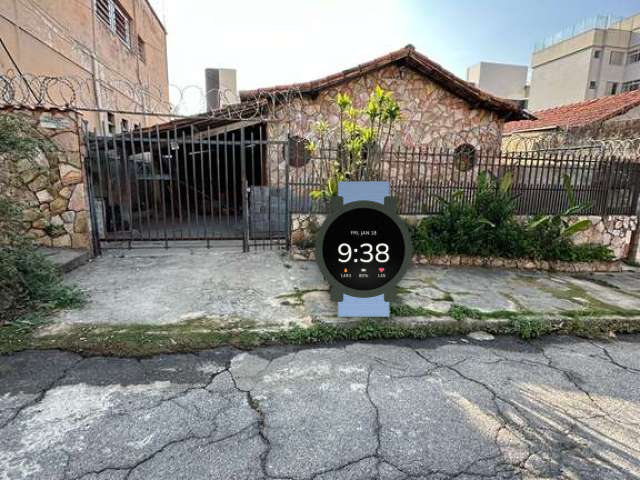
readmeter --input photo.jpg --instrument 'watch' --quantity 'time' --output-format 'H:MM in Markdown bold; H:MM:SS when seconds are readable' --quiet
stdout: **9:38**
